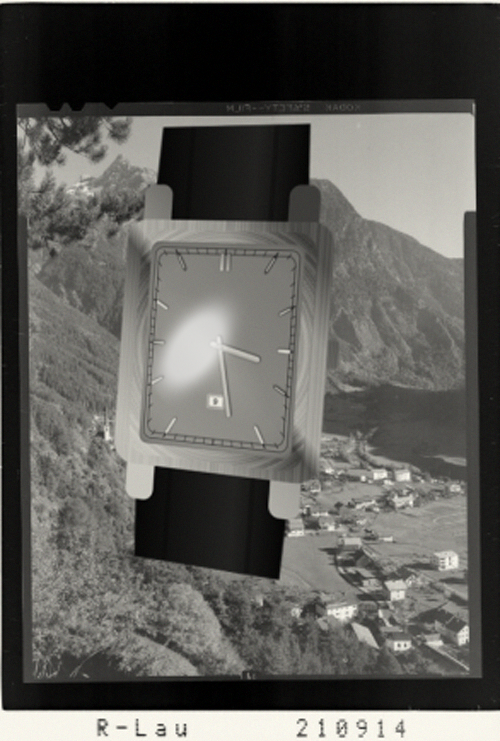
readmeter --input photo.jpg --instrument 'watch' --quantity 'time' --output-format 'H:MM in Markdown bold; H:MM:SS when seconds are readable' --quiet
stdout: **3:28**
